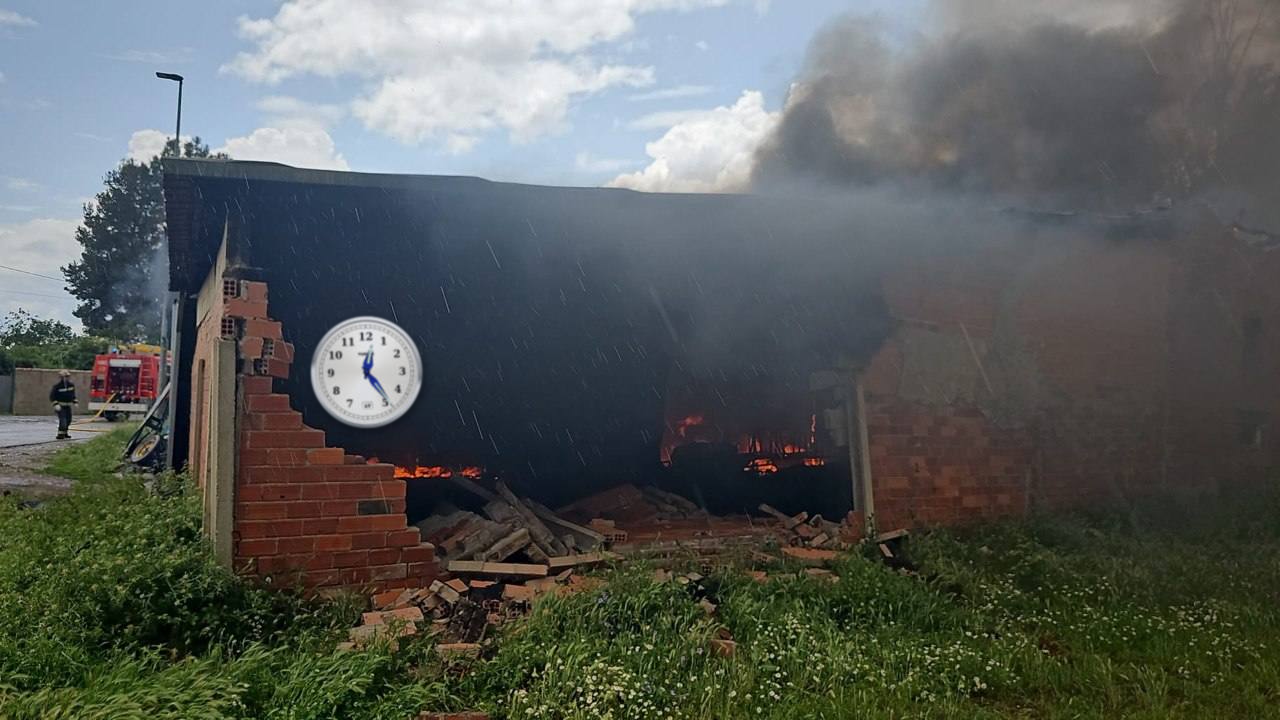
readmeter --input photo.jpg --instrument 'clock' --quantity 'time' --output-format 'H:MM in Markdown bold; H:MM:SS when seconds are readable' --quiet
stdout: **12:24**
